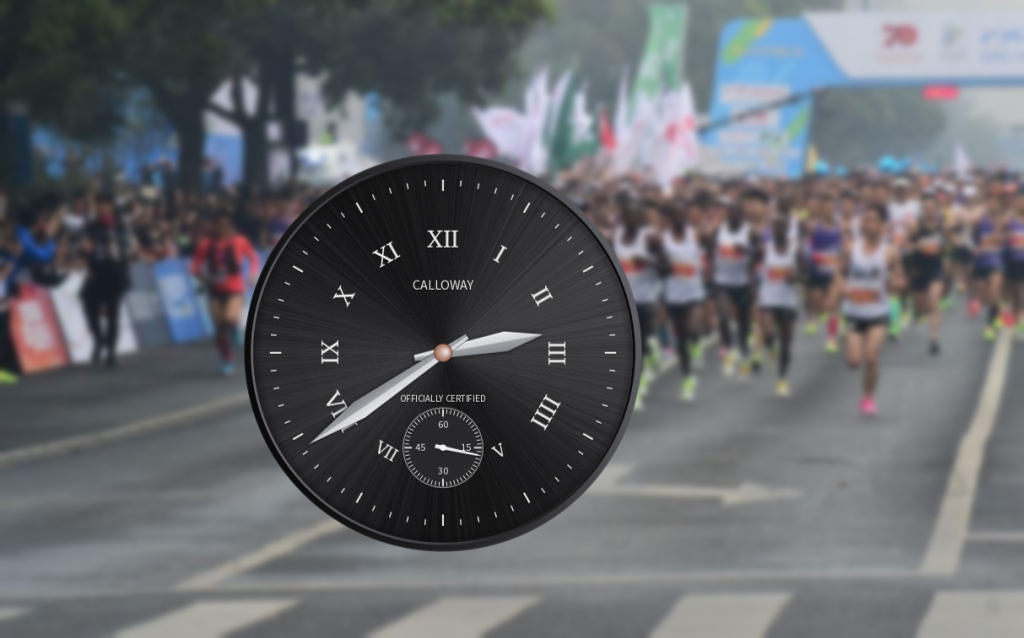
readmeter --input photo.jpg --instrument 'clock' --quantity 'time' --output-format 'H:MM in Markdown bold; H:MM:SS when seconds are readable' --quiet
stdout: **2:39:17**
